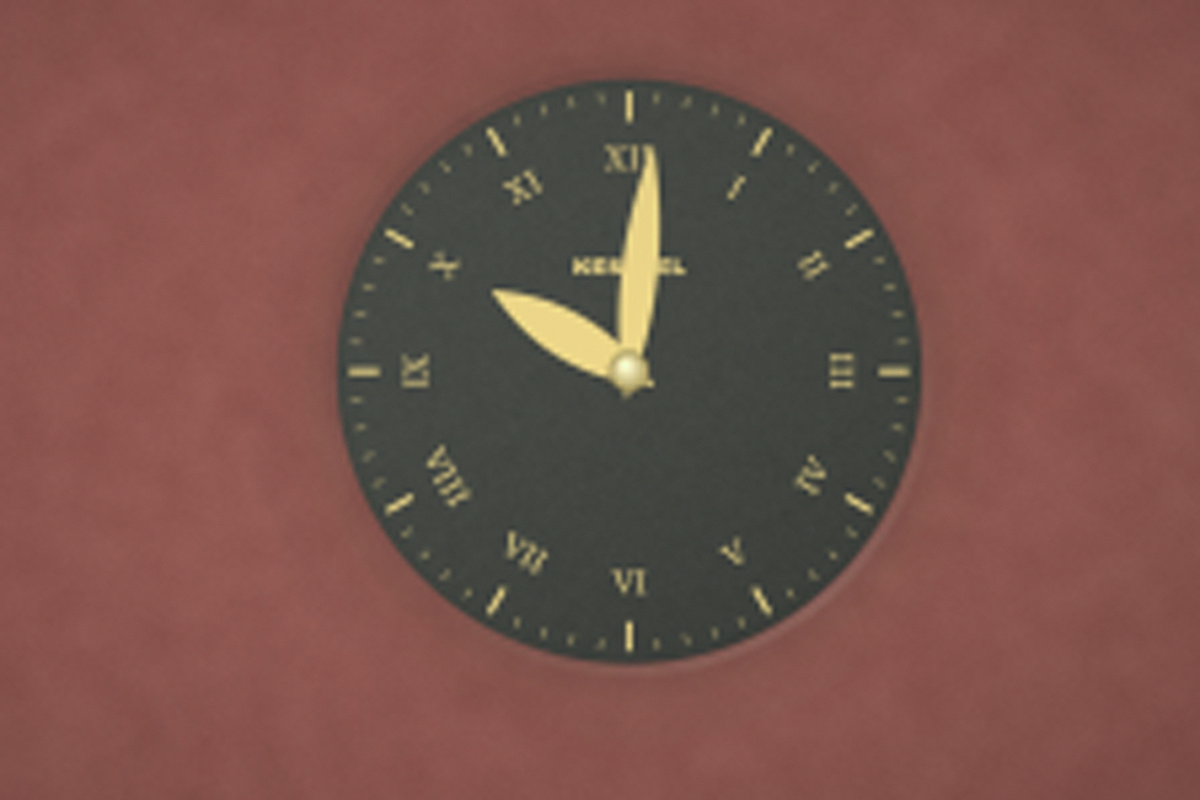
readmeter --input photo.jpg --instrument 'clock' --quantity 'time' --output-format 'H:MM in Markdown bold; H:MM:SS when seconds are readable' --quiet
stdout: **10:01**
